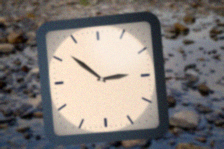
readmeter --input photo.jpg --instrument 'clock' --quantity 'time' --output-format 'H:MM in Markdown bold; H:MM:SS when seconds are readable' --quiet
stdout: **2:52**
